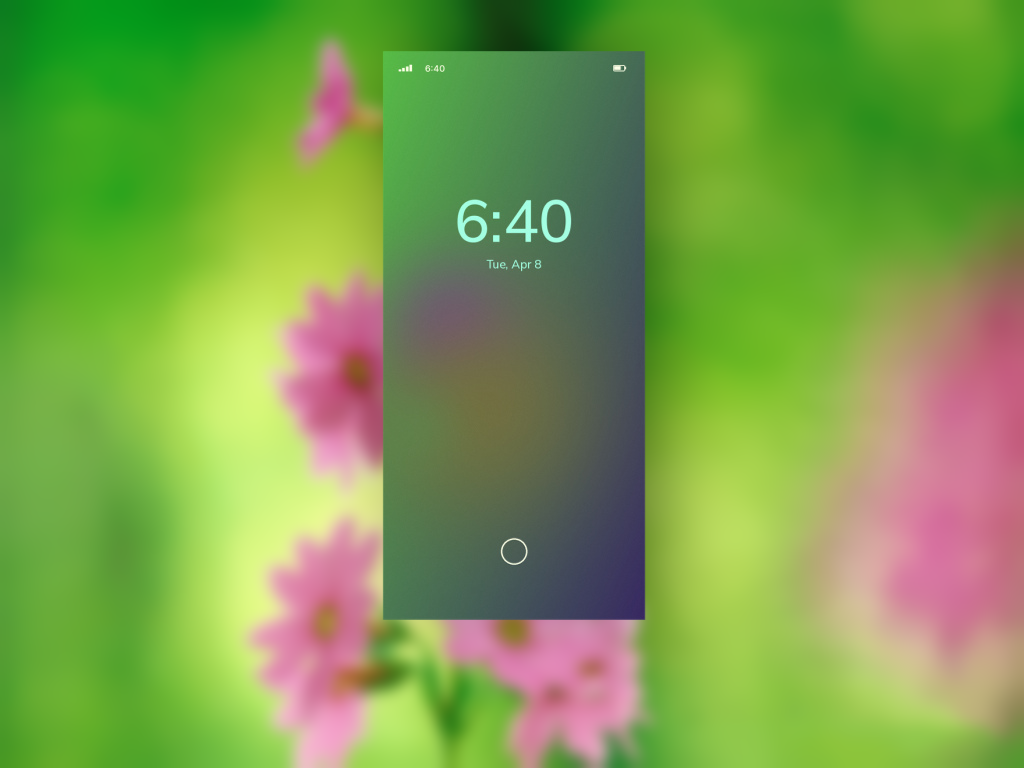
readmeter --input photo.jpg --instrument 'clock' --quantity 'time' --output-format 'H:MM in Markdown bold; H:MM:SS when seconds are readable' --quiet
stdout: **6:40**
